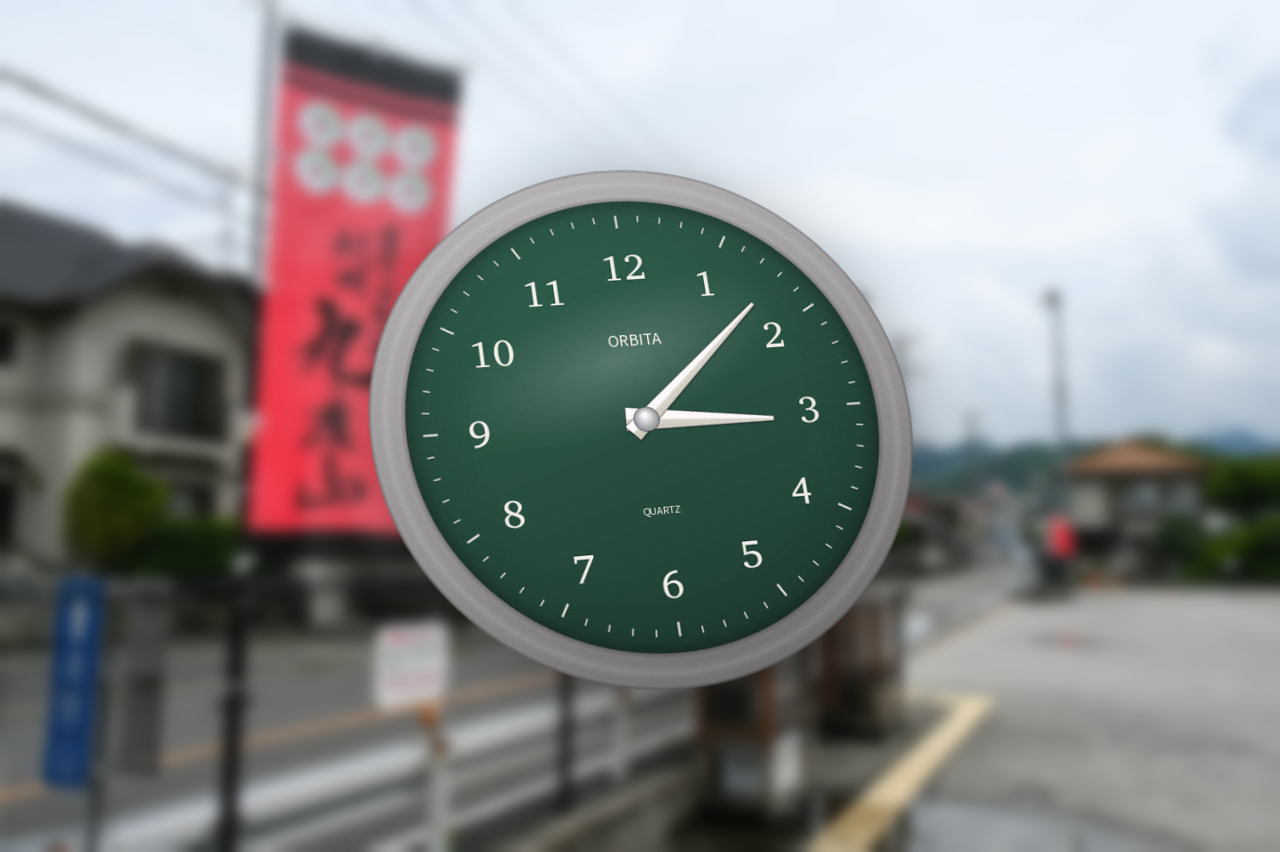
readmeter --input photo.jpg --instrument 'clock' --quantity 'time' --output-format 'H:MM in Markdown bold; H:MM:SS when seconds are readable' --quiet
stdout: **3:08**
